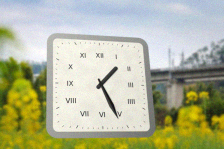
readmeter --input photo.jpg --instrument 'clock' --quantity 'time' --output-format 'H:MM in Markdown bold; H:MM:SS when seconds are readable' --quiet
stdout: **1:26**
